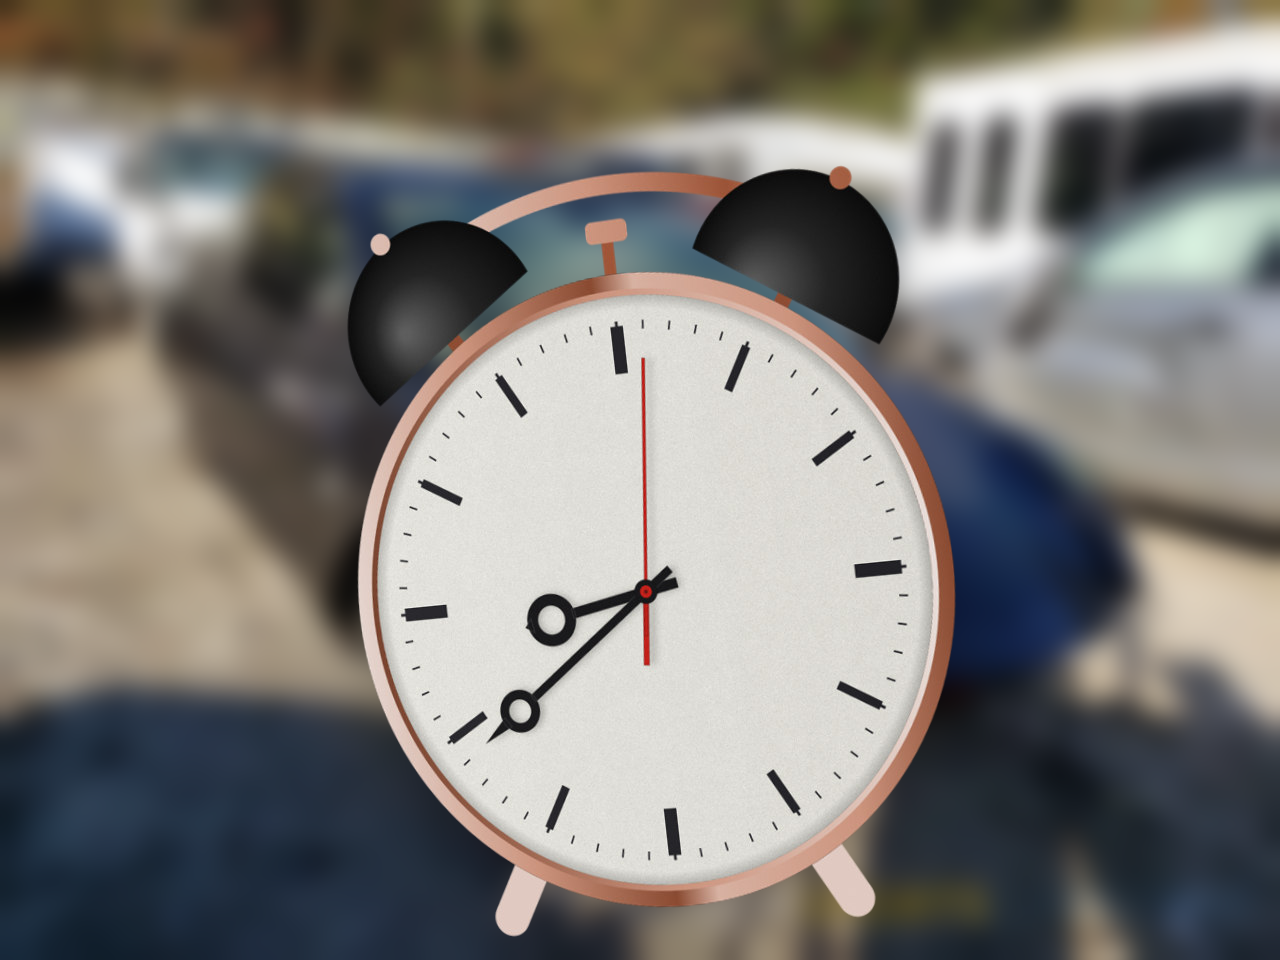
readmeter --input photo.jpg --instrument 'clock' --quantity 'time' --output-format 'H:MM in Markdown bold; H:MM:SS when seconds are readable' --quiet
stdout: **8:39:01**
